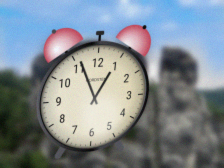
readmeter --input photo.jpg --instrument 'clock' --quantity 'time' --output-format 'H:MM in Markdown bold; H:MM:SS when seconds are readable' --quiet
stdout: **12:56**
